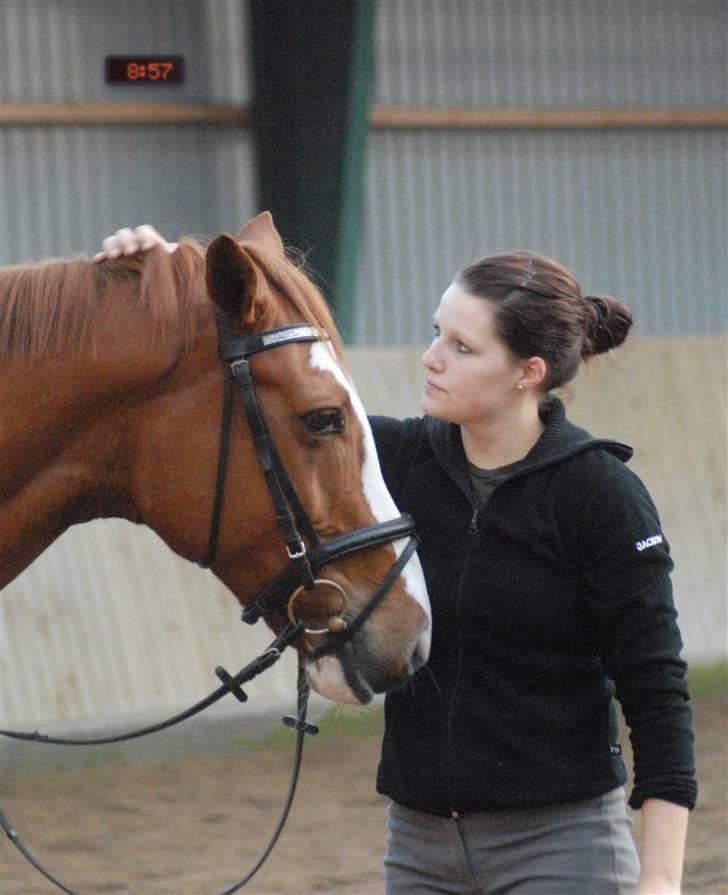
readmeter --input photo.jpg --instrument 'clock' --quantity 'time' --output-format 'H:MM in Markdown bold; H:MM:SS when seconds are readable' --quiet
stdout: **8:57**
